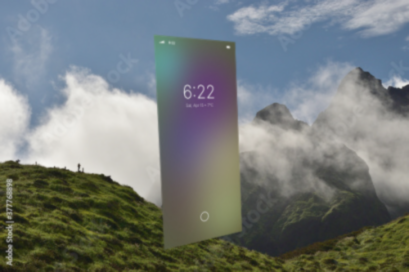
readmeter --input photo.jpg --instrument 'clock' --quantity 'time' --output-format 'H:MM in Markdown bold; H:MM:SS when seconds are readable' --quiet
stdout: **6:22**
